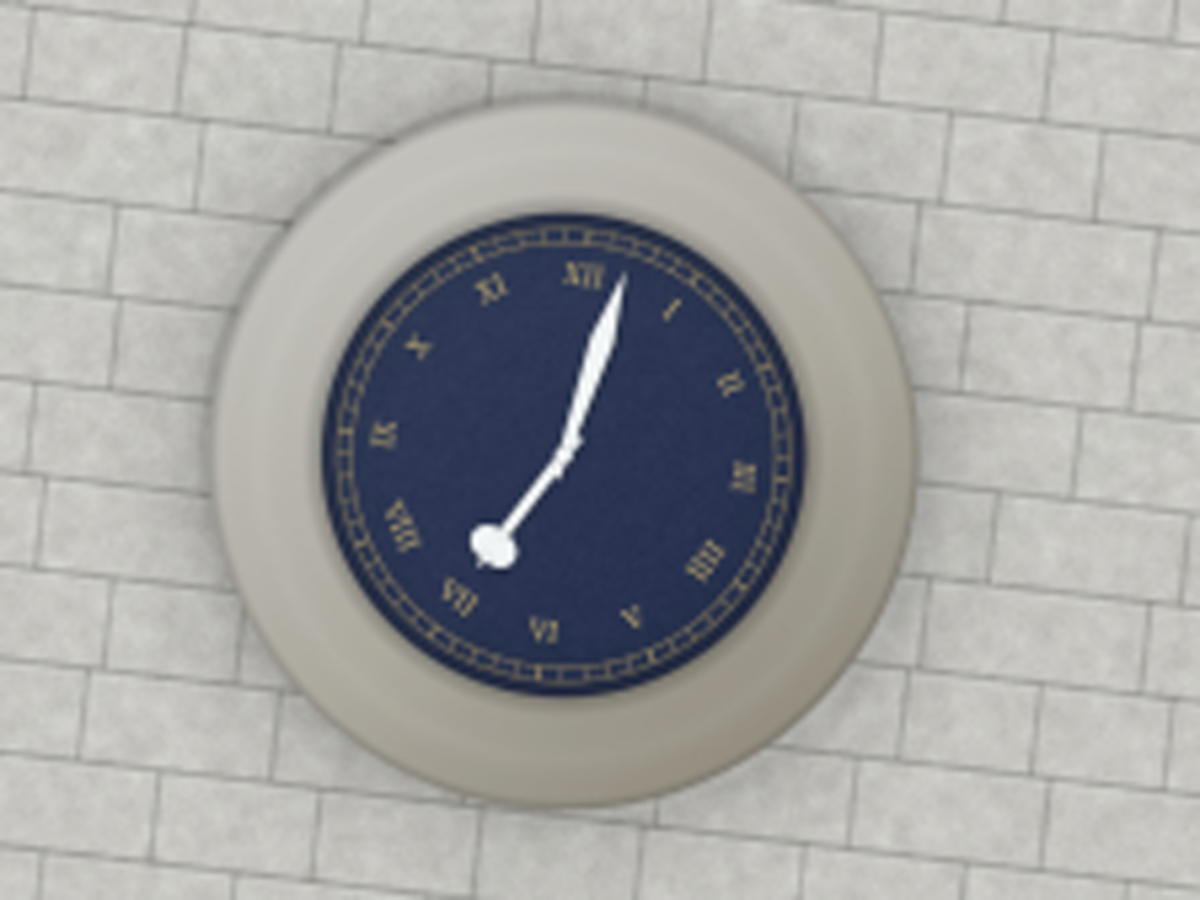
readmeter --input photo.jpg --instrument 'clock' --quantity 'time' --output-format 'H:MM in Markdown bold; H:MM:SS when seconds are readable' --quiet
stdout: **7:02**
